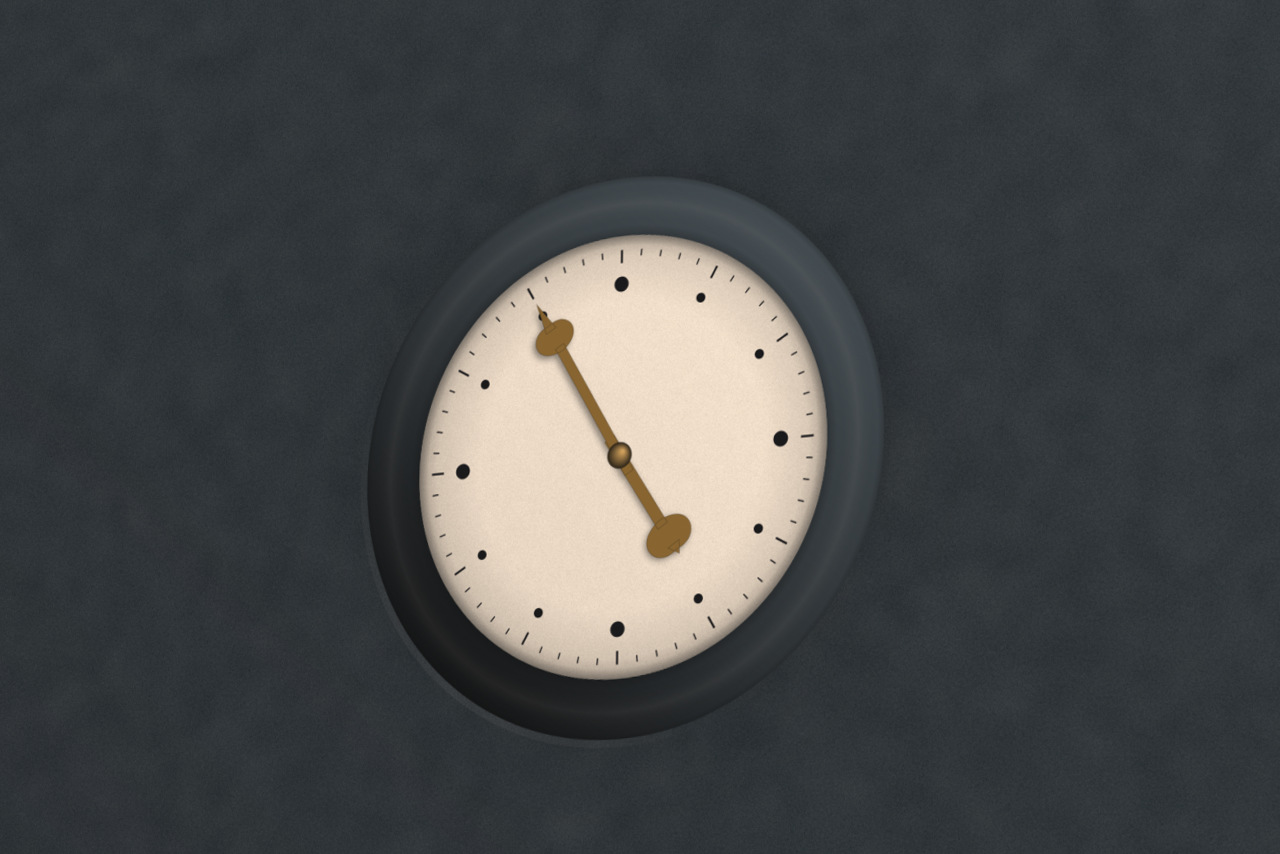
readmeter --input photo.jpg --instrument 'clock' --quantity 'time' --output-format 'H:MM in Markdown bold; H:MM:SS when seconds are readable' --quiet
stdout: **4:55**
